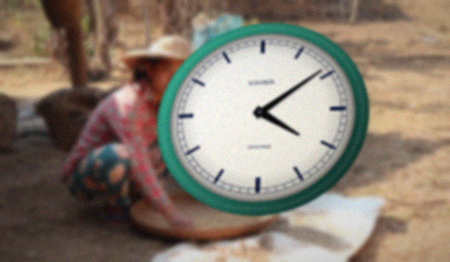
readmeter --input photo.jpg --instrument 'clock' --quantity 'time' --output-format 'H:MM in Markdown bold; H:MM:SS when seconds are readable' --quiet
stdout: **4:09**
